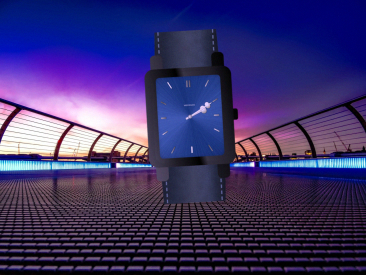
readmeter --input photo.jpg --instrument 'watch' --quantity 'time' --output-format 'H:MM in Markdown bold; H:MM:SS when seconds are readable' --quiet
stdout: **2:10**
